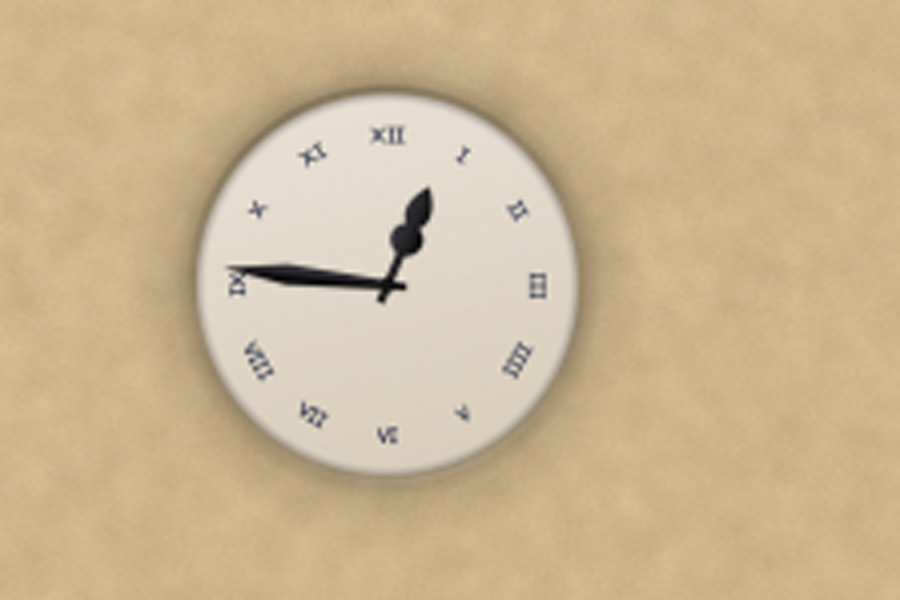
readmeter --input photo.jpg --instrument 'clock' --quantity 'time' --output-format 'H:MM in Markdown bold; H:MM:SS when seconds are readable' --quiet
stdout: **12:46**
